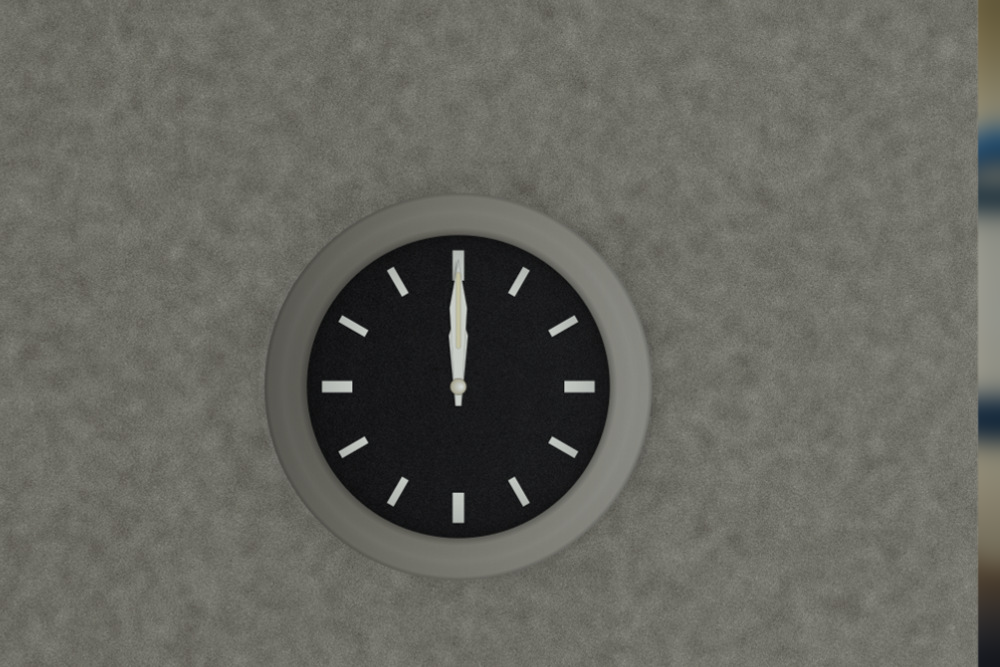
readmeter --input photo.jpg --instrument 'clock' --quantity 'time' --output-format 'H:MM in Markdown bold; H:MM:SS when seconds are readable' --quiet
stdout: **12:00**
